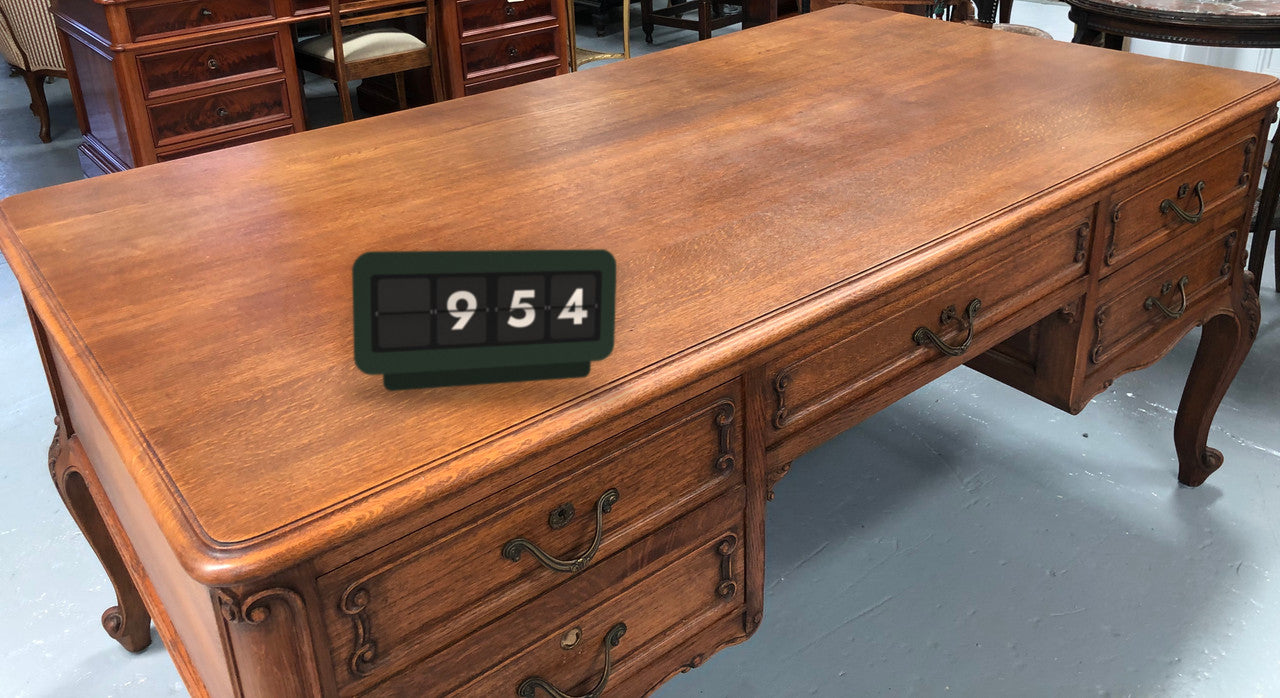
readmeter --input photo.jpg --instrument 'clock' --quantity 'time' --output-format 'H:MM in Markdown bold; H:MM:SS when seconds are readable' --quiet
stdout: **9:54**
